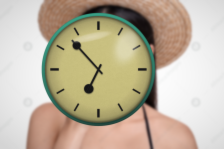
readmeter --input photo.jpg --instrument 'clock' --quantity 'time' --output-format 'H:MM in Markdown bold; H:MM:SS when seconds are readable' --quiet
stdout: **6:53**
